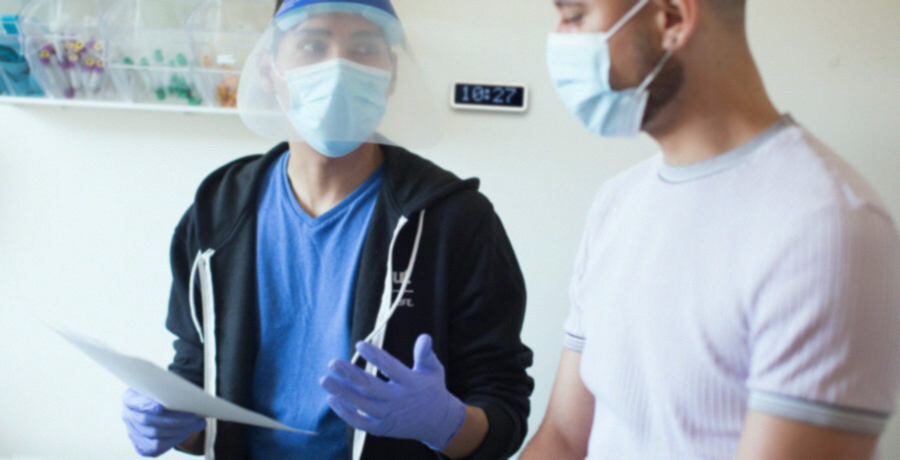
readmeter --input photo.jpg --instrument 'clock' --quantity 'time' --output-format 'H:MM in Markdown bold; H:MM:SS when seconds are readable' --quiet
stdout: **10:27**
